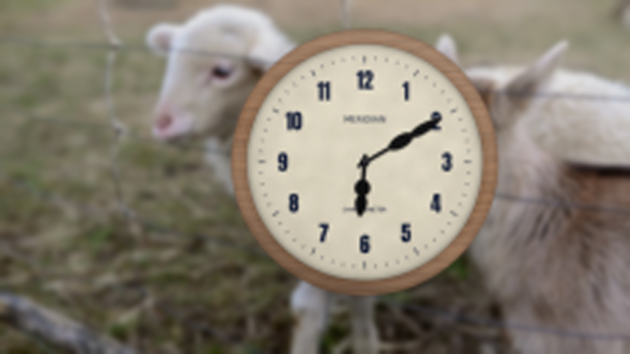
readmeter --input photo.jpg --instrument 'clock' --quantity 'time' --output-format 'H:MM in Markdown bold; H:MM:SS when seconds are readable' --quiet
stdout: **6:10**
